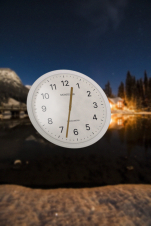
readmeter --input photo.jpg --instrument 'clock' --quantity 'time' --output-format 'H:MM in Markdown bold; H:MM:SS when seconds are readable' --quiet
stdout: **12:33**
